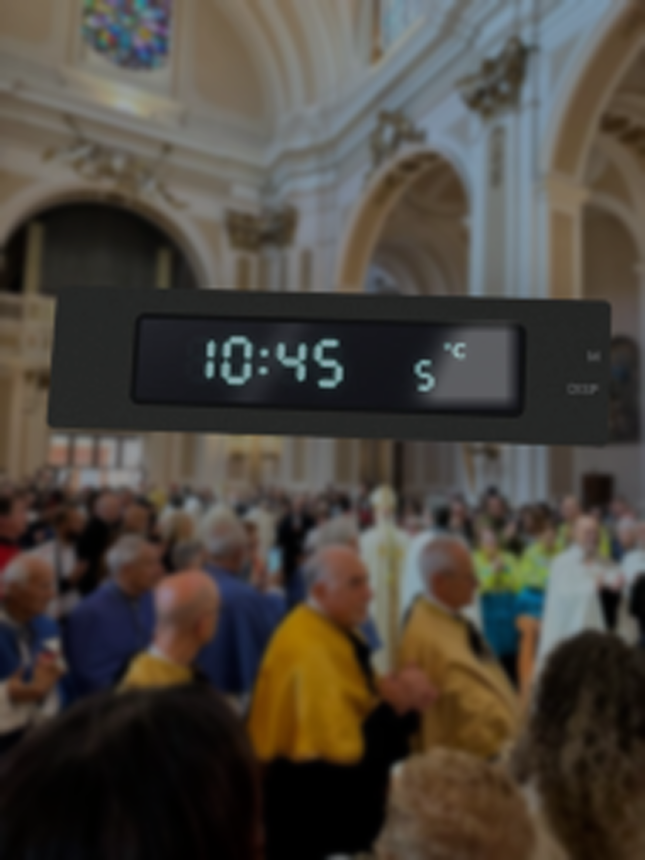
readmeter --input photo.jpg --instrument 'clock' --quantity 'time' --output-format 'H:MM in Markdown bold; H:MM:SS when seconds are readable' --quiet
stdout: **10:45**
